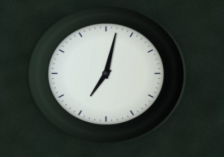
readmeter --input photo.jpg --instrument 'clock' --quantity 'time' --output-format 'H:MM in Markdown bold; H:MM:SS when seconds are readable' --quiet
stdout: **7:02**
